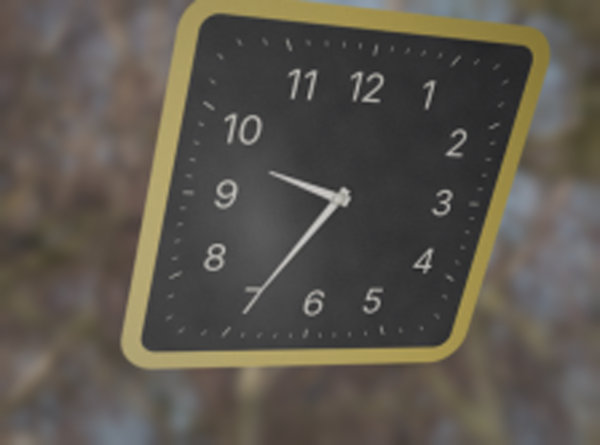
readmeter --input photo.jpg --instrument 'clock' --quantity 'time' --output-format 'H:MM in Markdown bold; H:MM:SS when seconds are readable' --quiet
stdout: **9:35**
